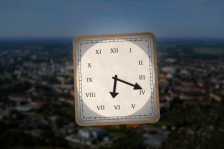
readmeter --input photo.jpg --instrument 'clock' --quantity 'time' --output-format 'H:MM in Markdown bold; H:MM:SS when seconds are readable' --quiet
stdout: **6:19**
